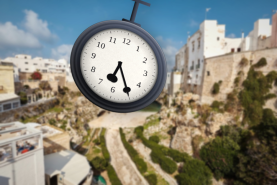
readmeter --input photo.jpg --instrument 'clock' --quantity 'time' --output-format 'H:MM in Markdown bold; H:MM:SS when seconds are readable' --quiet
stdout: **6:25**
